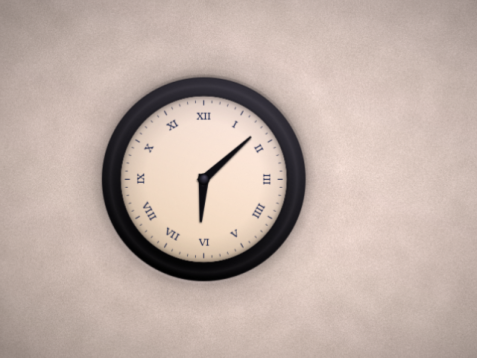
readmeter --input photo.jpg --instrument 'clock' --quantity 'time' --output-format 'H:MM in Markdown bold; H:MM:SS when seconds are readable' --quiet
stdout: **6:08**
